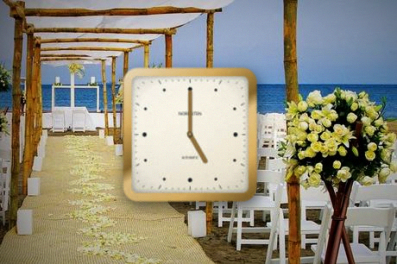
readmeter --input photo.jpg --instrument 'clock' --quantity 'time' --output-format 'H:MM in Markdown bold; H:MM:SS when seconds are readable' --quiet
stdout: **5:00**
